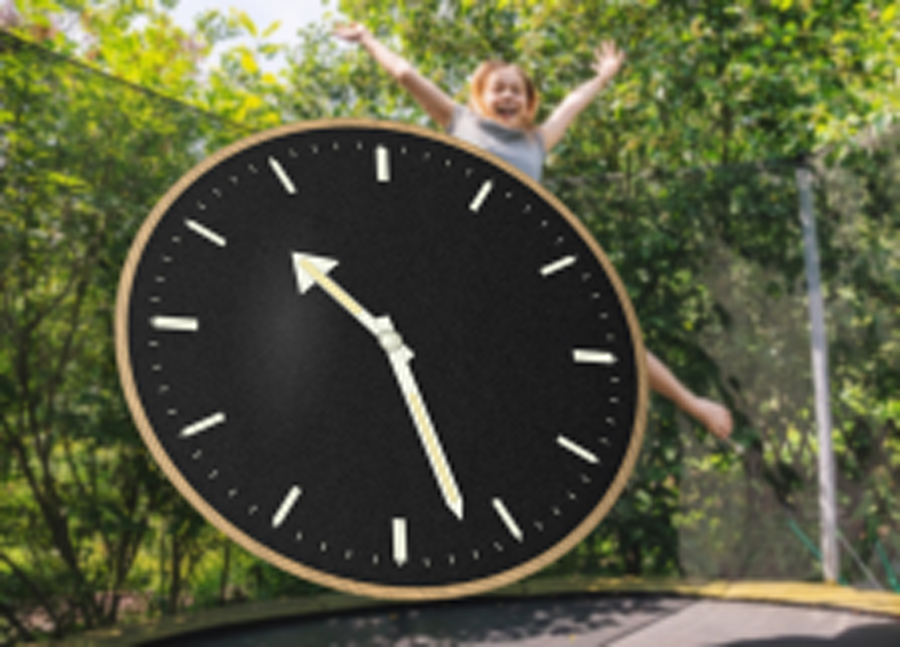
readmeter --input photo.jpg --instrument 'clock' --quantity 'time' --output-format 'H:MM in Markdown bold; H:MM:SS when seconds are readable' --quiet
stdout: **10:27**
